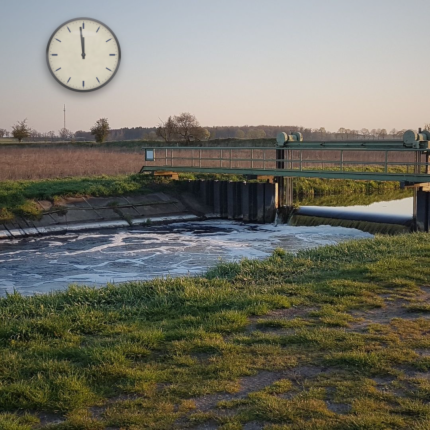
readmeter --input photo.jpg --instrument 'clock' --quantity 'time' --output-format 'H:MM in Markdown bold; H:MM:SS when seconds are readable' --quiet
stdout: **11:59**
